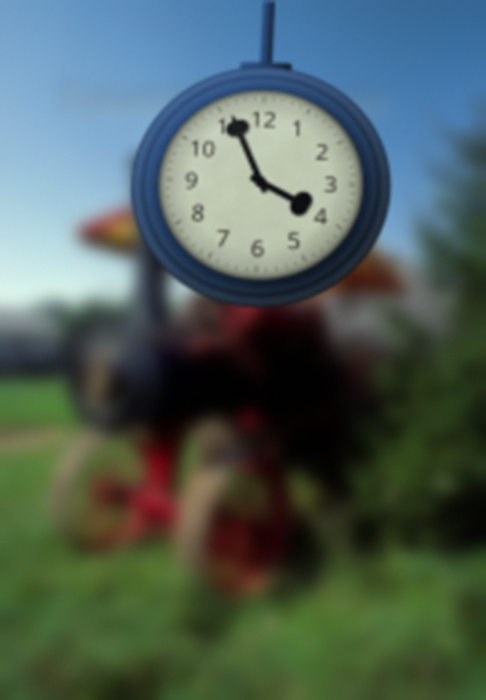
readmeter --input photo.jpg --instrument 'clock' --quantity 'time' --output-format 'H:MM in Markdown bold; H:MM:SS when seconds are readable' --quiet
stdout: **3:56**
